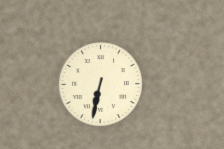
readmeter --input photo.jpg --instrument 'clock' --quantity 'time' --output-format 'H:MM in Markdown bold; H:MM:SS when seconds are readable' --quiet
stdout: **6:32**
